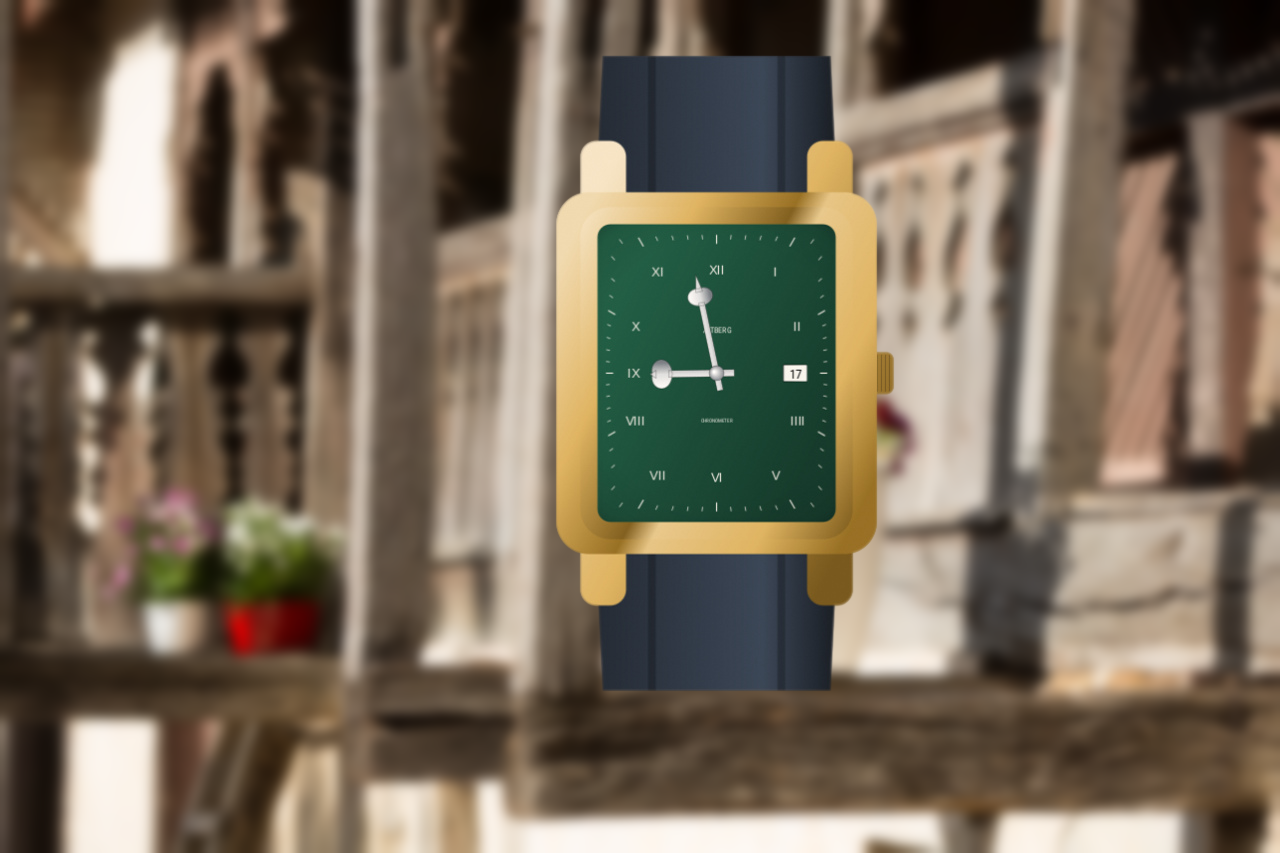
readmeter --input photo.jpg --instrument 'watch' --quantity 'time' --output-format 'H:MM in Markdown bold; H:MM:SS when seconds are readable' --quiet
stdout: **8:58**
